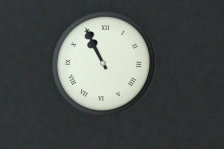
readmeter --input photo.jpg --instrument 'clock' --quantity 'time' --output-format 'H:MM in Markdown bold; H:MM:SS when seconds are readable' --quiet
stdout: **10:55**
